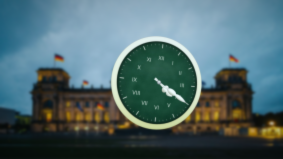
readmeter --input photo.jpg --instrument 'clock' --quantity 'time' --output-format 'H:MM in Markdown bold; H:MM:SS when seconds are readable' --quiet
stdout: **4:20**
